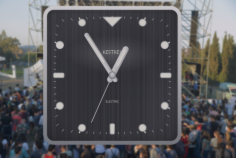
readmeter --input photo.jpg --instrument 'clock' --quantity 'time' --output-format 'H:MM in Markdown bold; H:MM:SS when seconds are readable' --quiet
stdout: **12:54:34**
